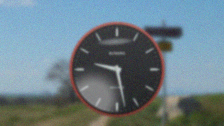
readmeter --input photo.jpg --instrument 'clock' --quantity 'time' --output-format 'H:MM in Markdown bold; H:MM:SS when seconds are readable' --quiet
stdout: **9:28**
